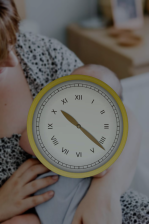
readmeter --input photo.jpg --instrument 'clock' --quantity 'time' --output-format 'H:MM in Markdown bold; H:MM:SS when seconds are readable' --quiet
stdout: **10:22**
